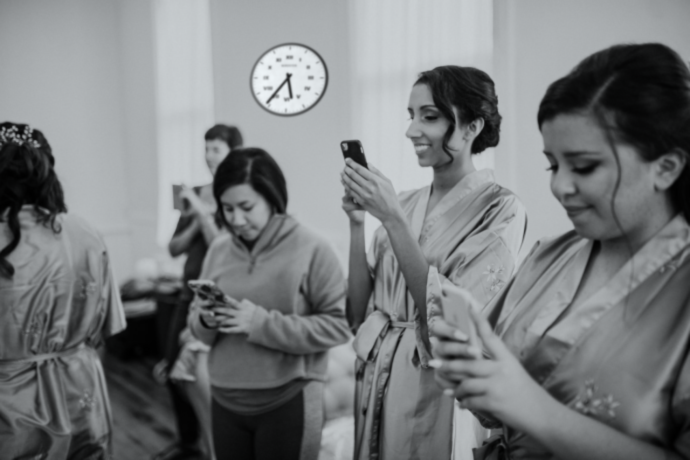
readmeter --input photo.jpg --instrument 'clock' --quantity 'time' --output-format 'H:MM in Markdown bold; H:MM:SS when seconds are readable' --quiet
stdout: **5:36**
